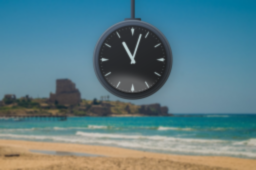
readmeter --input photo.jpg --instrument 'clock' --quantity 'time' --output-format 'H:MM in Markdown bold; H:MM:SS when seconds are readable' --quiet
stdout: **11:03**
